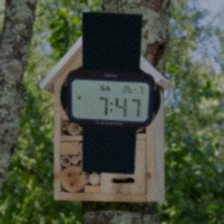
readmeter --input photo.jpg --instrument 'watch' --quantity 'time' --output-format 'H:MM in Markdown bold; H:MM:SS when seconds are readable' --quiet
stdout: **7:47**
